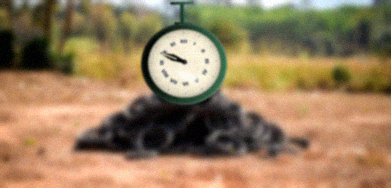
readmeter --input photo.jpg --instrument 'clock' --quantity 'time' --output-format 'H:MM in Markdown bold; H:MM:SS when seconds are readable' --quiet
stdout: **9:49**
